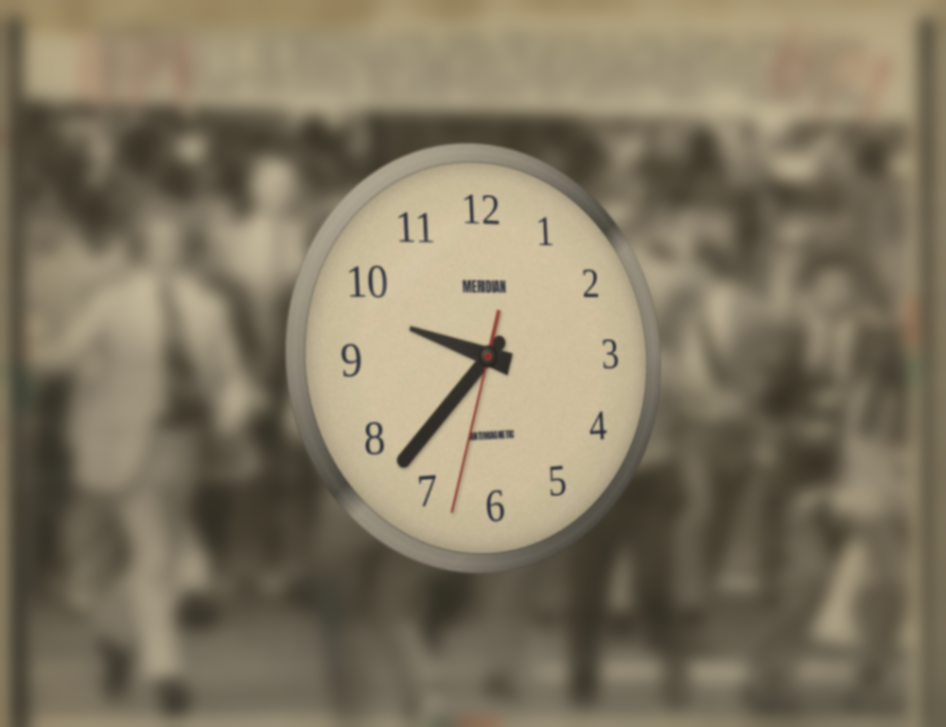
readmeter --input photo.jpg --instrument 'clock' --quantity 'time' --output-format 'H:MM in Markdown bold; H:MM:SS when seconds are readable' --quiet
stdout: **9:37:33**
